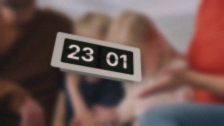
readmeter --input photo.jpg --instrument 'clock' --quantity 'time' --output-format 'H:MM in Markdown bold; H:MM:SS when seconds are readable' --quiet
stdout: **23:01**
